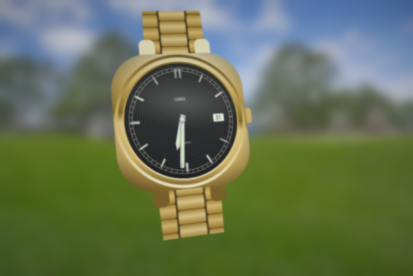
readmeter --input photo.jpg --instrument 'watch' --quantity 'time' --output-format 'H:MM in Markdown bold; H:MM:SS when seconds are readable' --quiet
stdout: **6:31**
